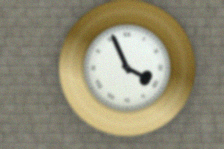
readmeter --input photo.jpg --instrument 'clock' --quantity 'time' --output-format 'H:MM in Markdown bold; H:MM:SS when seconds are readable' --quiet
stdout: **3:56**
